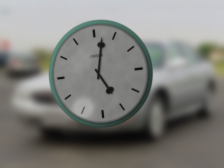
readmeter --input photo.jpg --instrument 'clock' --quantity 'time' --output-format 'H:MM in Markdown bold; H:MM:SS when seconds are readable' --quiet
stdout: **5:02**
